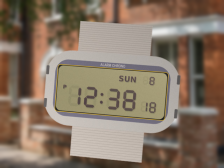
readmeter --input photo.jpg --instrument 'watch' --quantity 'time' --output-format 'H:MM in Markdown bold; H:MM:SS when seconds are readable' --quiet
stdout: **12:38:18**
